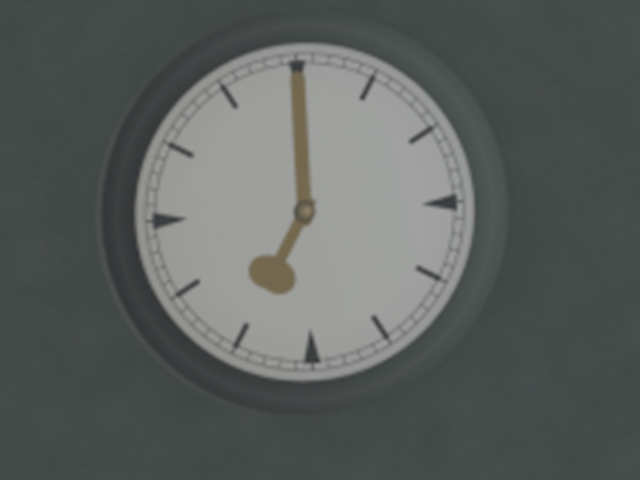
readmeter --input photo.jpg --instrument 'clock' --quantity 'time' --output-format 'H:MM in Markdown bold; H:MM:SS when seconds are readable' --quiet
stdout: **7:00**
